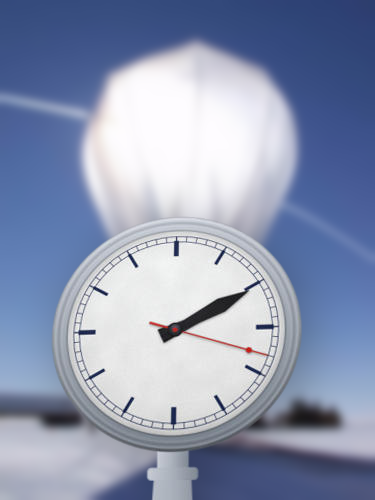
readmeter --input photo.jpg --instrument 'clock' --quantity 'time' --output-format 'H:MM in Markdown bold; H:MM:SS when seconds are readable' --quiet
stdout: **2:10:18**
